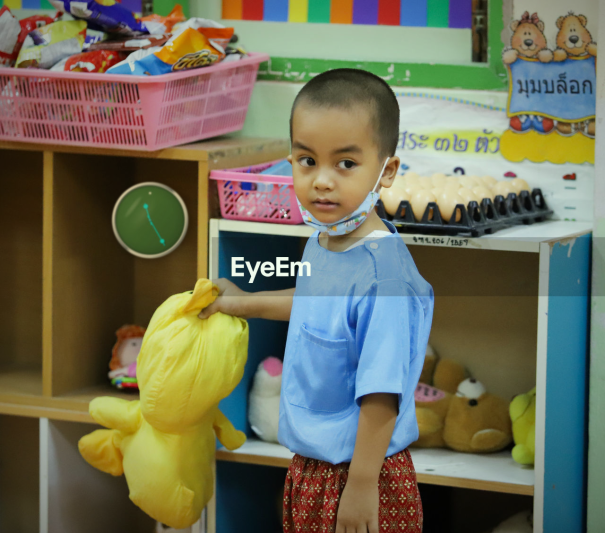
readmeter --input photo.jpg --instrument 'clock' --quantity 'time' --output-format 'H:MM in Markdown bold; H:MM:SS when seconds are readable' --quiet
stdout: **11:25**
